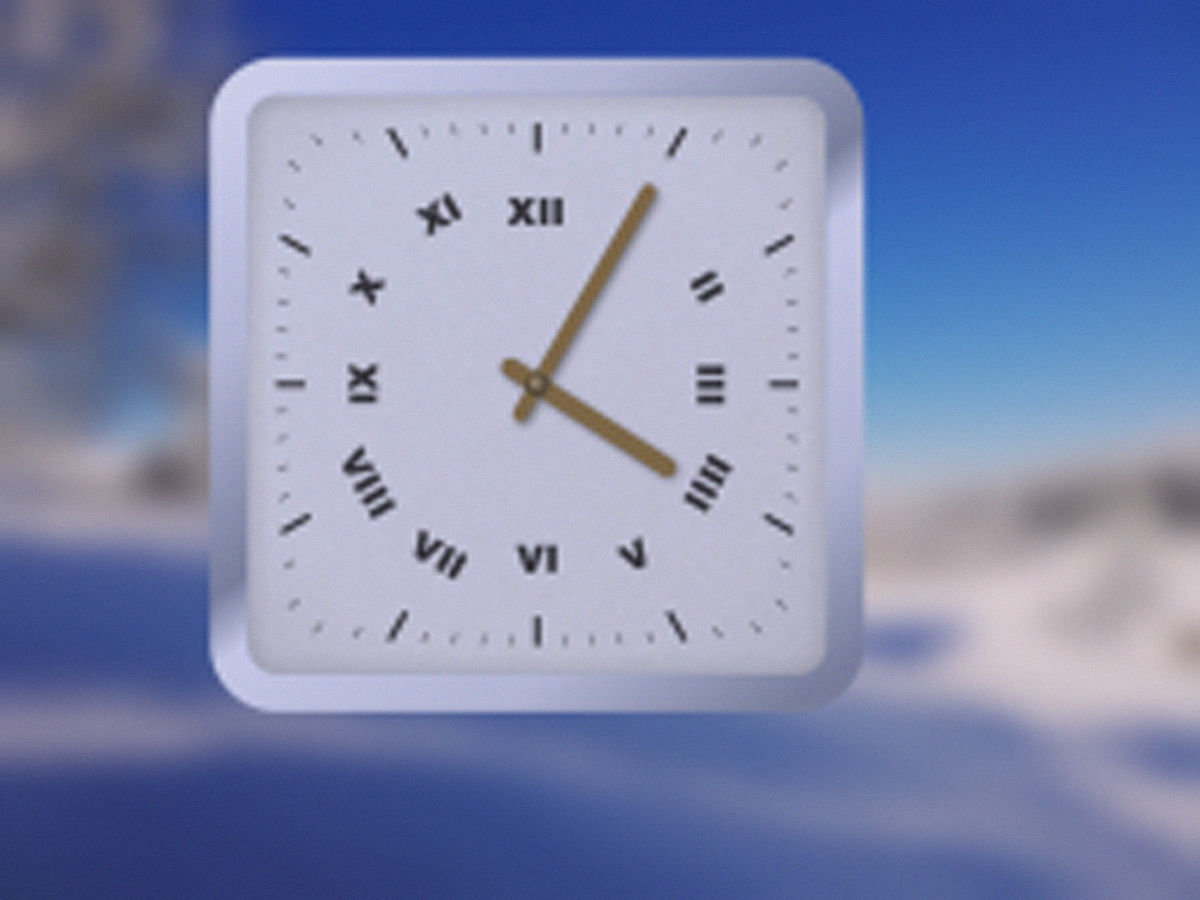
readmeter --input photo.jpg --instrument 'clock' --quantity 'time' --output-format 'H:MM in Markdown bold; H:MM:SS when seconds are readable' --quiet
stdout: **4:05**
